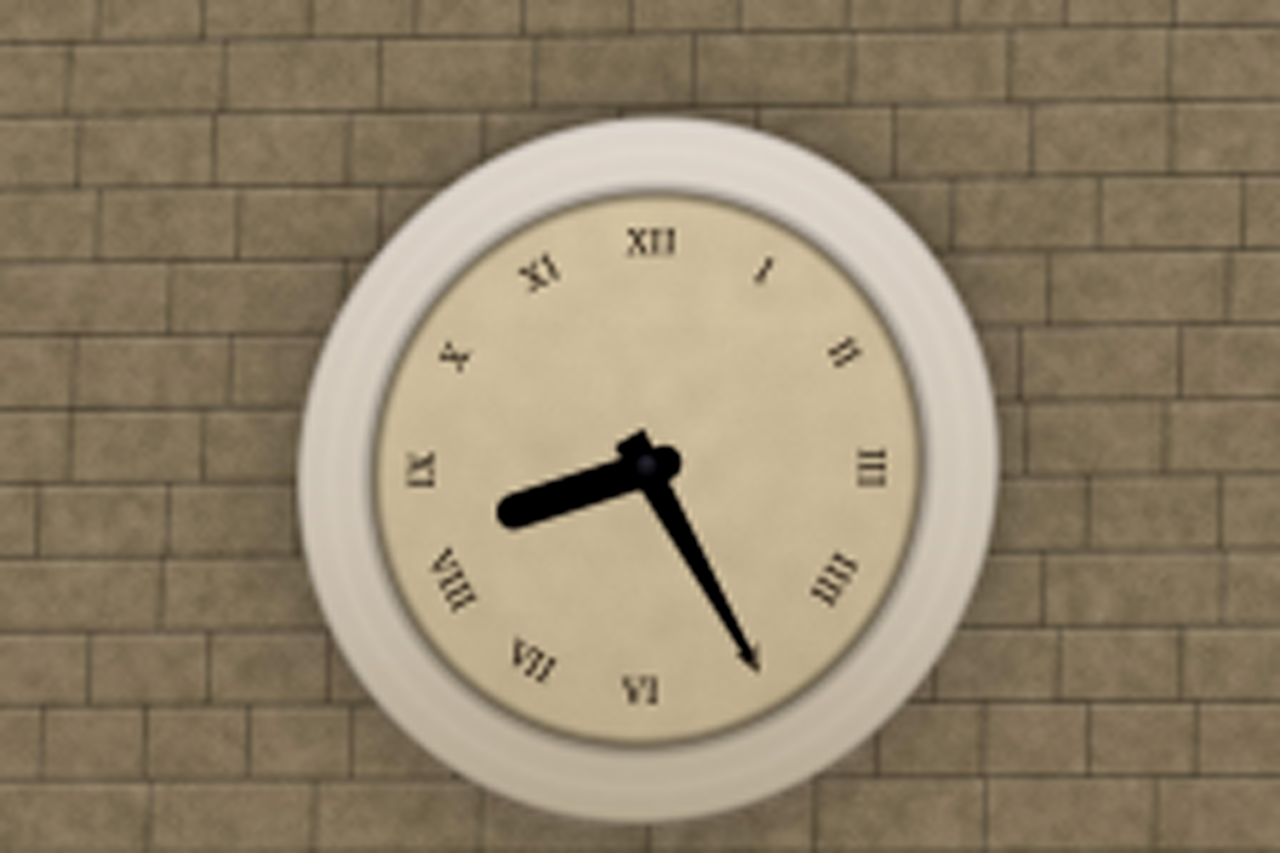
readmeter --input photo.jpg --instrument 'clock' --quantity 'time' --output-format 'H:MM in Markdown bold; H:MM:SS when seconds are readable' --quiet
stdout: **8:25**
